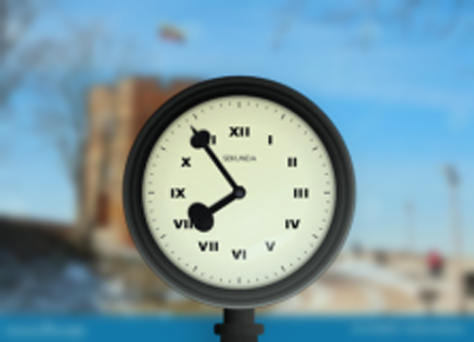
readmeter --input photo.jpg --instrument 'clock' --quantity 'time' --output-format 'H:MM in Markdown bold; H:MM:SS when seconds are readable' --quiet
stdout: **7:54**
